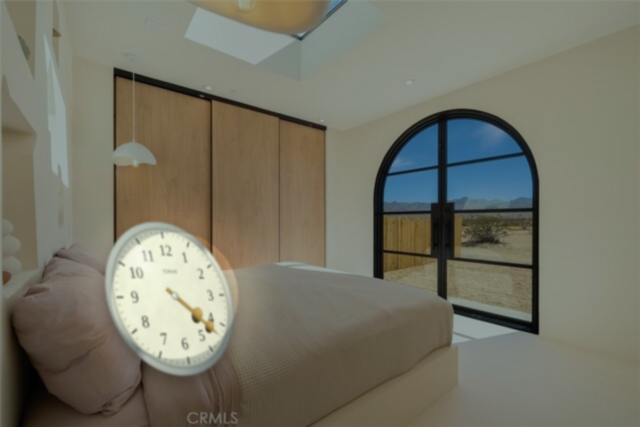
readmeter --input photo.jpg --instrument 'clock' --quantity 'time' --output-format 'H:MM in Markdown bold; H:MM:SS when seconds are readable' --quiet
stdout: **4:22**
